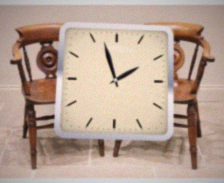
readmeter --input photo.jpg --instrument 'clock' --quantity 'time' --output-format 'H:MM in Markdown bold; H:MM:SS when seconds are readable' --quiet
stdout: **1:57**
